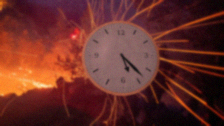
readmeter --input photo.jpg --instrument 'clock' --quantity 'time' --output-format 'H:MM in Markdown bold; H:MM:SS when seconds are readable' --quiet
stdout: **5:23**
